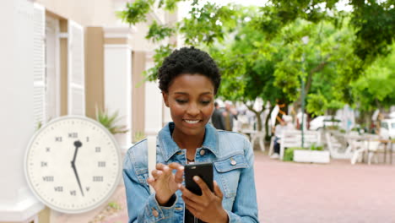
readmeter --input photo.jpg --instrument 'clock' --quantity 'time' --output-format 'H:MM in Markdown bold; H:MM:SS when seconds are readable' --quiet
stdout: **12:27**
